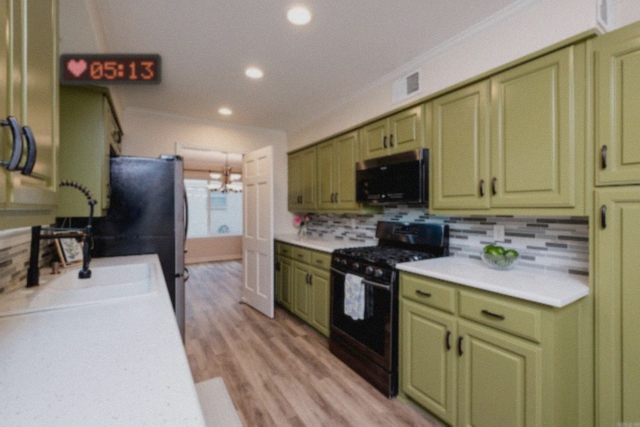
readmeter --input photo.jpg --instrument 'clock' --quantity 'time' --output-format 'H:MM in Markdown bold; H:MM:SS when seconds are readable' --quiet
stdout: **5:13**
